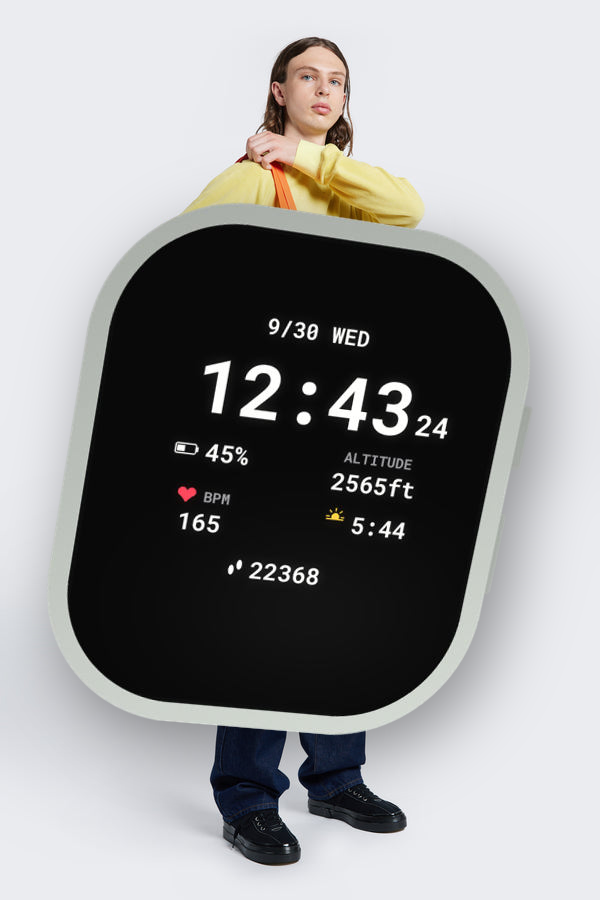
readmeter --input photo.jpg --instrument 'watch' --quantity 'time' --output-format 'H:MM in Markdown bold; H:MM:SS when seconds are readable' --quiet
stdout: **12:43:24**
